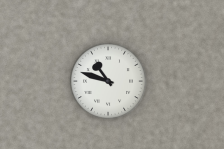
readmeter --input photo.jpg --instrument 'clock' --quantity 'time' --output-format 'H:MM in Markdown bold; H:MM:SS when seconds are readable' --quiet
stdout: **10:48**
